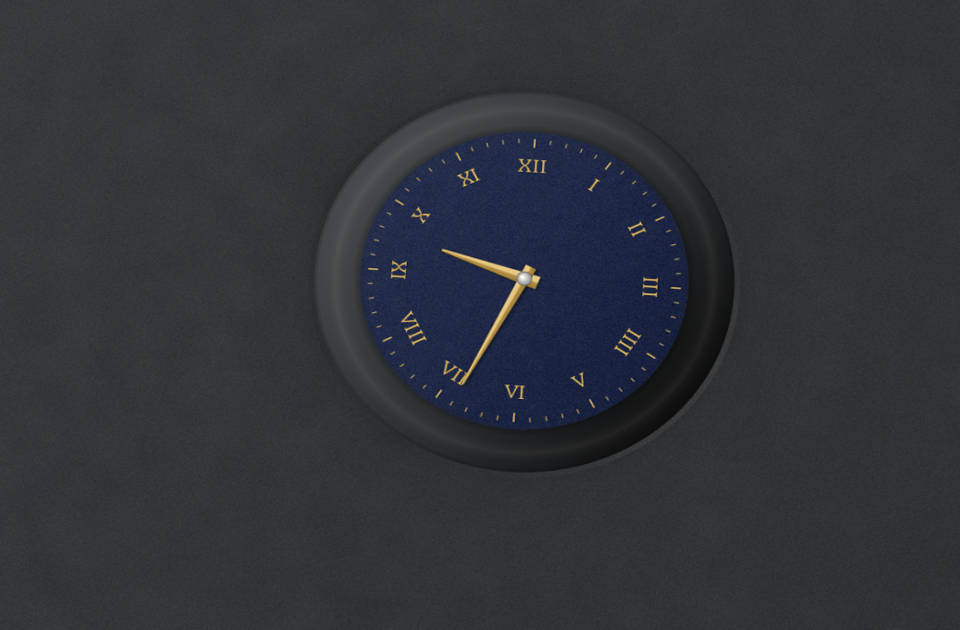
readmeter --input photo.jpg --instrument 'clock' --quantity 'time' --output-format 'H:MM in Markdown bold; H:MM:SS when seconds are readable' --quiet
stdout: **9:34**
